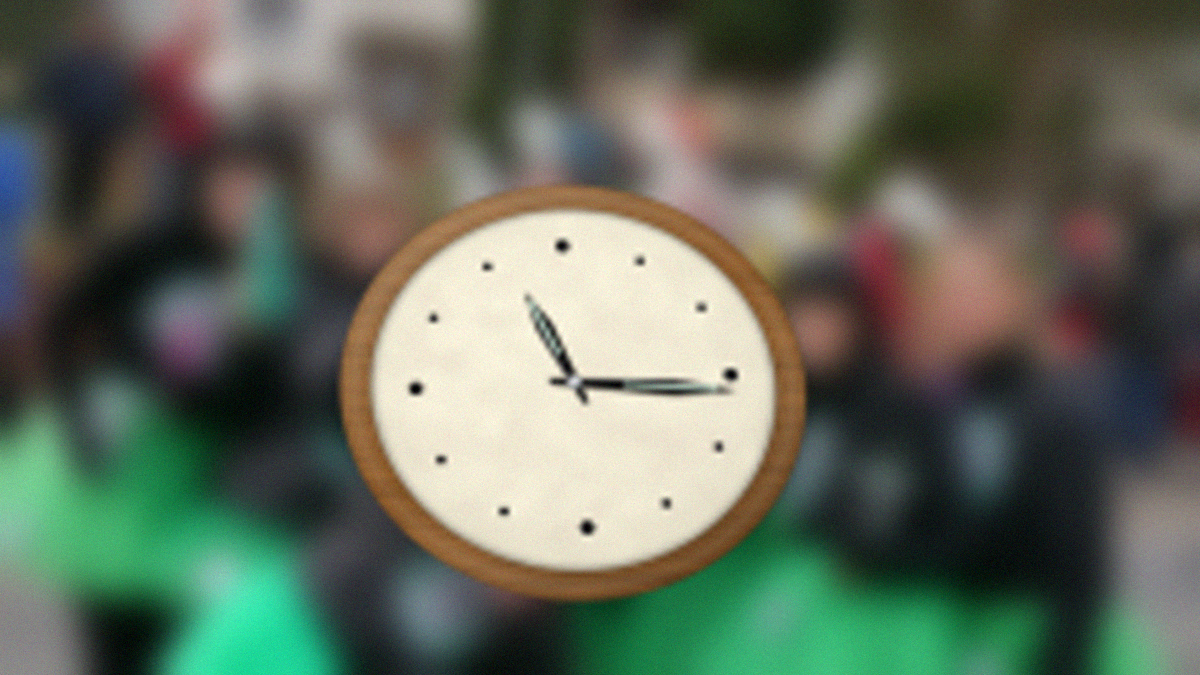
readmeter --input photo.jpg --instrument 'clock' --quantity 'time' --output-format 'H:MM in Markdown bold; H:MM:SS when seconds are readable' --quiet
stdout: **11:16**
